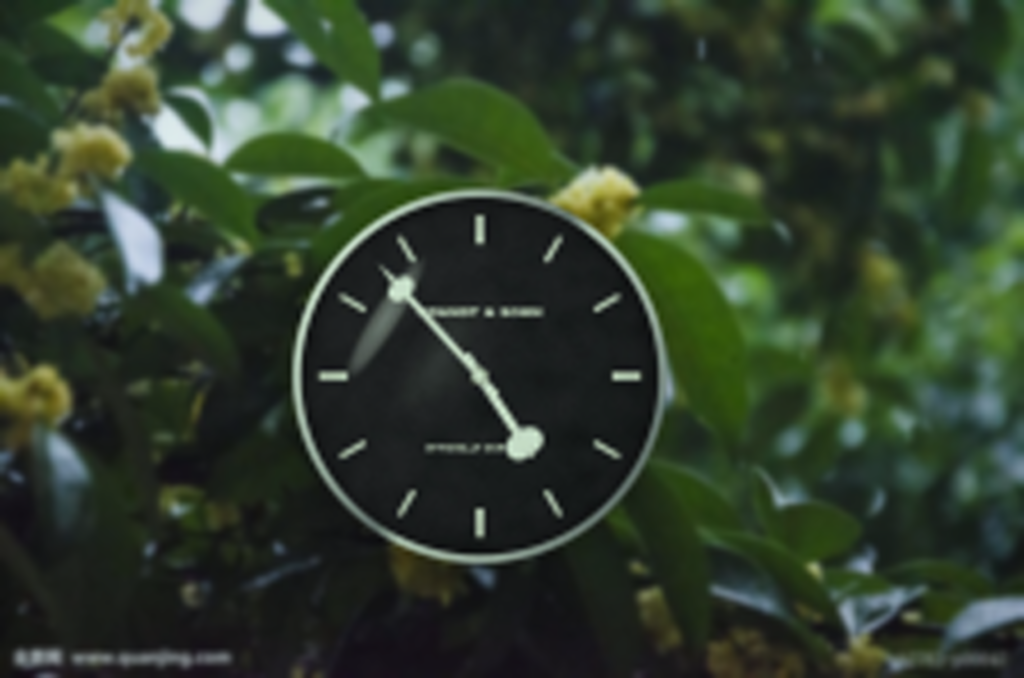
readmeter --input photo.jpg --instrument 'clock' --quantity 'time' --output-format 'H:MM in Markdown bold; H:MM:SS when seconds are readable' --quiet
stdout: **4:53**
